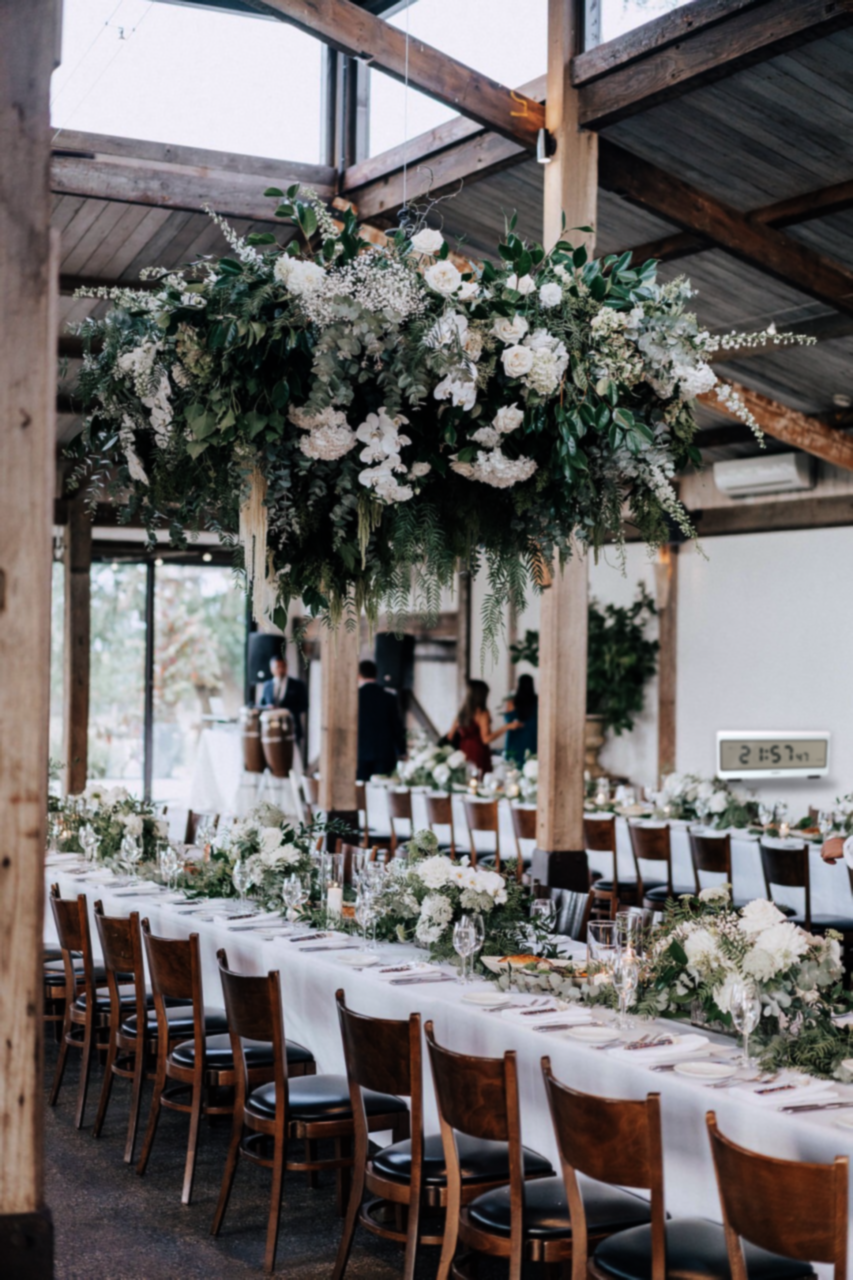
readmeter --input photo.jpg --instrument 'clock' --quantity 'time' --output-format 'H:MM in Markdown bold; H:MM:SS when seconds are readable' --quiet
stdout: **21:57**
